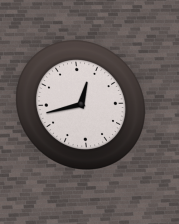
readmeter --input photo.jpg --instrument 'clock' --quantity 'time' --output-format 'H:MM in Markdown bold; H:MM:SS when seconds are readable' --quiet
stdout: **12:43**
